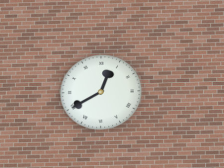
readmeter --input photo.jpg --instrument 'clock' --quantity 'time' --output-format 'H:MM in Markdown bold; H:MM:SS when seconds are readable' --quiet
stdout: **12:40**
